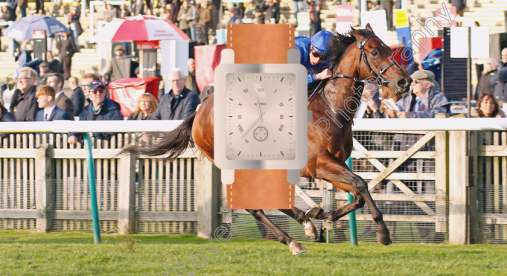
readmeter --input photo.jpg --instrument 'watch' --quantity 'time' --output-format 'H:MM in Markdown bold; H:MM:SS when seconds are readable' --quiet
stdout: **11:37**
